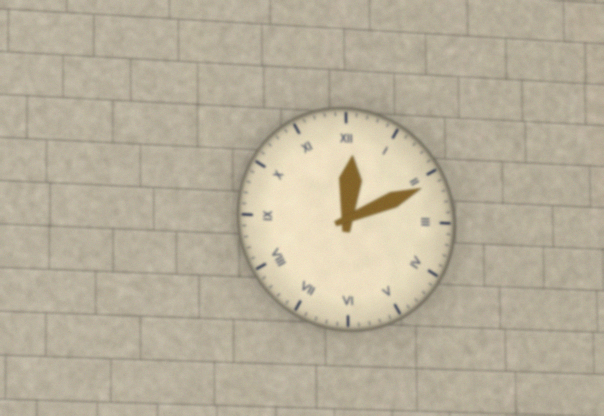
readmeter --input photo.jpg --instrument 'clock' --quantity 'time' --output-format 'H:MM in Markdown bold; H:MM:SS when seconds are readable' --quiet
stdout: **12:11**
